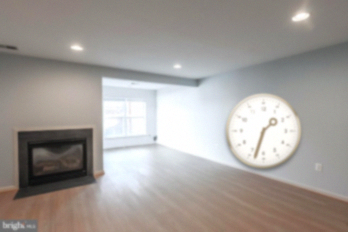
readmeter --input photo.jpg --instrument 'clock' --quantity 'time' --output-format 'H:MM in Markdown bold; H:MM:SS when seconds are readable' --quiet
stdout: **1:33**
